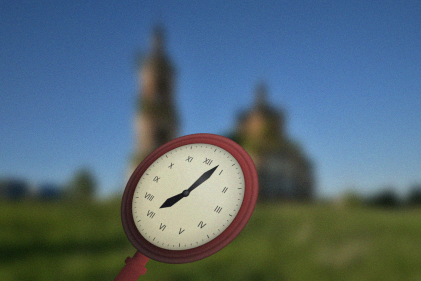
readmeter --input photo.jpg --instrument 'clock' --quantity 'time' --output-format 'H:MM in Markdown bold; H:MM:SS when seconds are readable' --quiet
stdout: **7:03**
